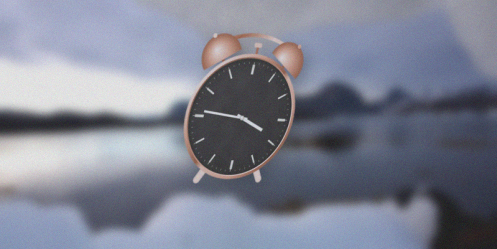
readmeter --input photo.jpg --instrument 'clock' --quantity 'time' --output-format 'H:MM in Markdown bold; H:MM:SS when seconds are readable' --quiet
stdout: **3:46**
